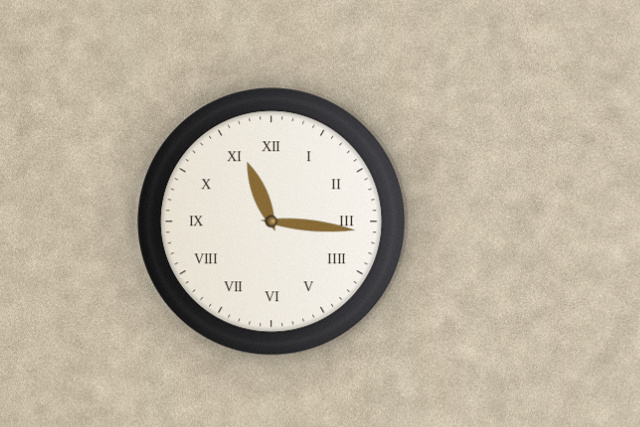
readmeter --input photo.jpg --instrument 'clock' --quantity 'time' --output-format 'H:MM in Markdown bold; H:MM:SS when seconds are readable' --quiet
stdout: **11:16**
